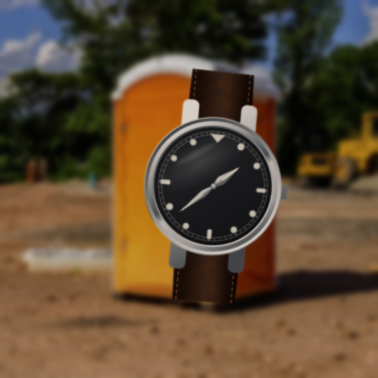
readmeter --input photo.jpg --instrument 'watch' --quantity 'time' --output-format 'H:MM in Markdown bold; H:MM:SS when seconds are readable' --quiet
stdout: **1:38**
